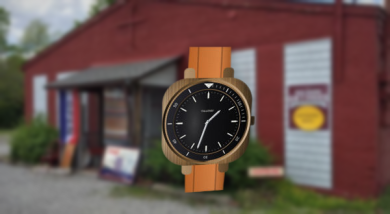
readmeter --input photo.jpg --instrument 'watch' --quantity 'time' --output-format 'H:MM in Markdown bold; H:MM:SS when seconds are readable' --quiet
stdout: **1:33**
